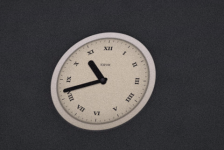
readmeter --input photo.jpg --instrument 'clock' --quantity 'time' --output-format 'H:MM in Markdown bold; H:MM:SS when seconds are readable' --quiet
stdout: **10:42**
